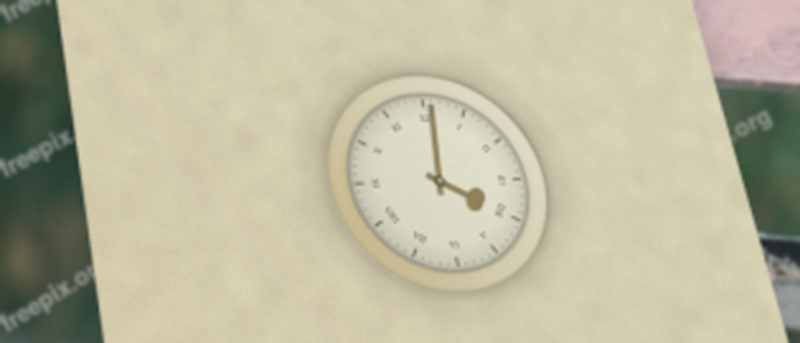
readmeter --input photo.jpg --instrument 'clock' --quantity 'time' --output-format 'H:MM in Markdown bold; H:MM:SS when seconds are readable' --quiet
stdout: **4:01**
